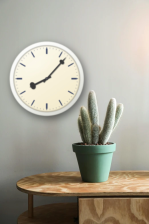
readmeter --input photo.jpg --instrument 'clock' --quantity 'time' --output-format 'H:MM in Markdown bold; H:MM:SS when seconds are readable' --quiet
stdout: **8:07**
